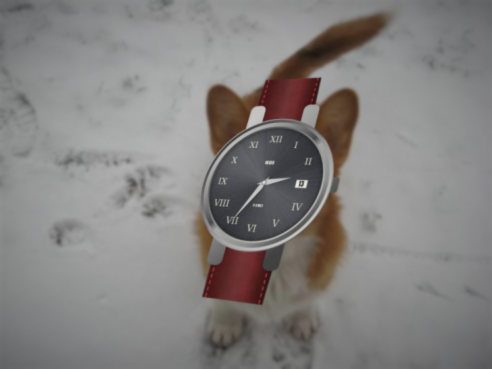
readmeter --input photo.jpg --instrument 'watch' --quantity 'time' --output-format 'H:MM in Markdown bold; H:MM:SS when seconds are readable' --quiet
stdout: **2:35**
